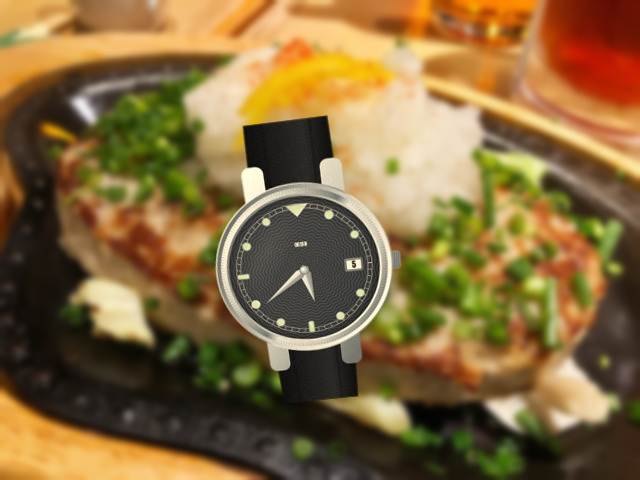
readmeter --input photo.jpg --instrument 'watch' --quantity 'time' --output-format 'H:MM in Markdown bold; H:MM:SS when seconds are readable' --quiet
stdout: **5:39**
